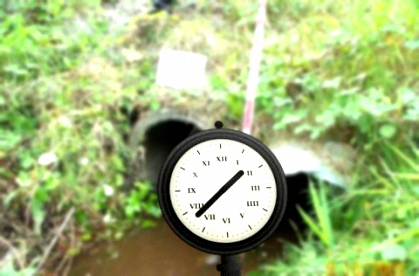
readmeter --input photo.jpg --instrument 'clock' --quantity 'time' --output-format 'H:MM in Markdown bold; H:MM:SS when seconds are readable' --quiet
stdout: **1:38**
